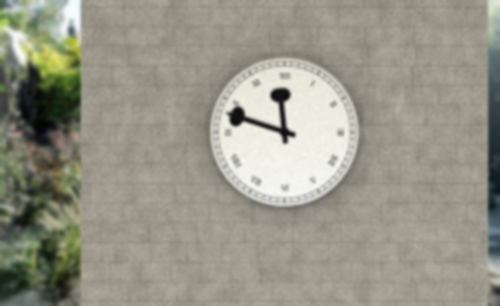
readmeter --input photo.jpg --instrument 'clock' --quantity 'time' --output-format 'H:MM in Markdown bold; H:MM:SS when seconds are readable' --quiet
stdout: **11:48**
